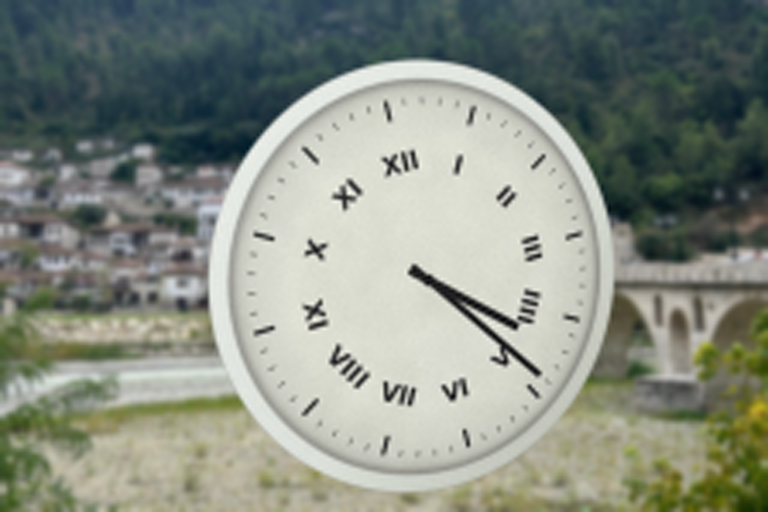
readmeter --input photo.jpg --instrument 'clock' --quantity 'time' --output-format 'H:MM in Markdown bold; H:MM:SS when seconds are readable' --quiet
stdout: **4:24**
